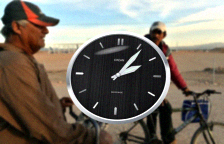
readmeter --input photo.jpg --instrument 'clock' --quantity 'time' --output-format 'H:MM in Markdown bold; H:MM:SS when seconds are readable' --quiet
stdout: **2:06**
